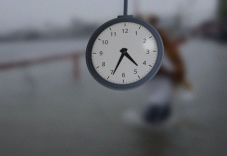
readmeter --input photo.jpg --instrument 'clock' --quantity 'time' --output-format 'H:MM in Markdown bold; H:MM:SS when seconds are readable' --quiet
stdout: **4:34**
